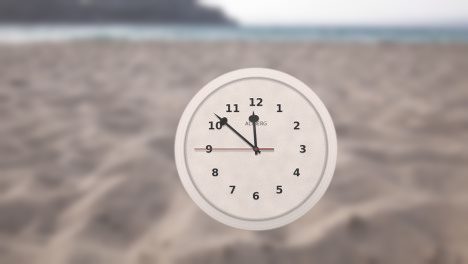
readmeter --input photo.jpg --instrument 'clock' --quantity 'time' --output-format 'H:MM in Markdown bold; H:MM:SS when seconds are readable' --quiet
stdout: **11:51:45**
